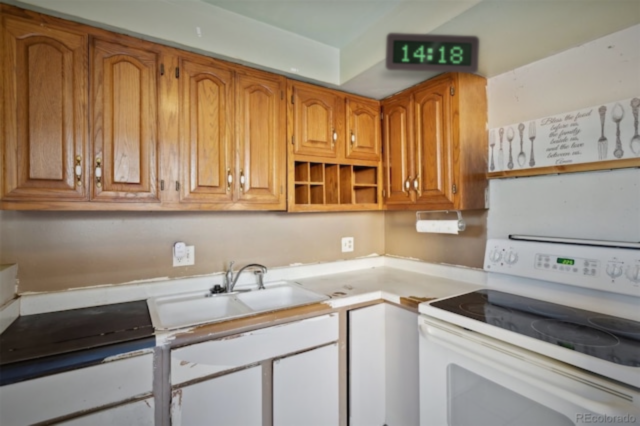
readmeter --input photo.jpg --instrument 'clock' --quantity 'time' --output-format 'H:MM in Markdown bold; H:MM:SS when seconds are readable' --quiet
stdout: **14:18**
